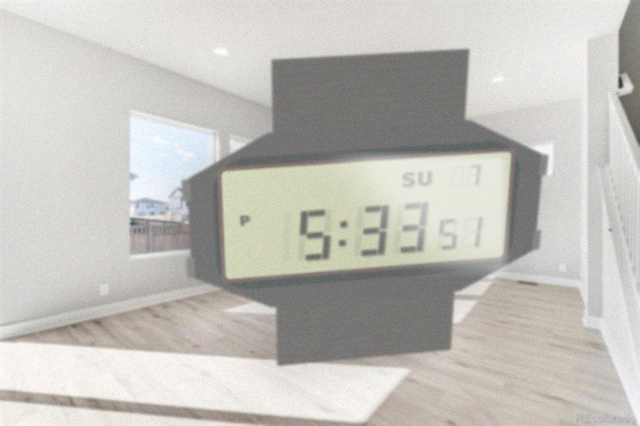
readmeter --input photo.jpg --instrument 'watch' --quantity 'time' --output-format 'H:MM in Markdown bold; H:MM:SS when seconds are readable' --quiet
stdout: **5:33:51**
